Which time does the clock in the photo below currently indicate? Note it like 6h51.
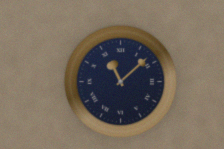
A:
11h08
